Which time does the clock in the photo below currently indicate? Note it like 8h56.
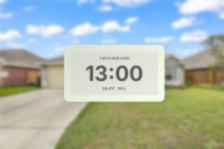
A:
13h00
